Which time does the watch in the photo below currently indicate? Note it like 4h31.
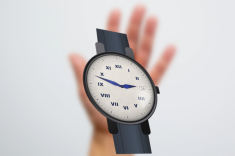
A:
2h48
